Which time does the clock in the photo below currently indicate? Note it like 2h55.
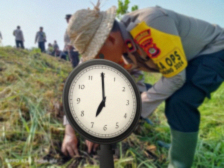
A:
7h00
